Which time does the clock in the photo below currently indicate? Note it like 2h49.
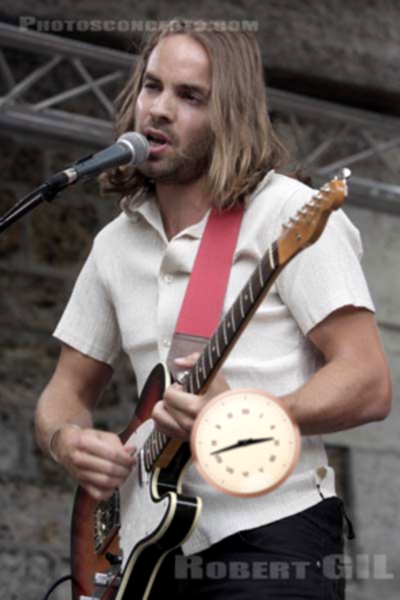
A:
2h42
